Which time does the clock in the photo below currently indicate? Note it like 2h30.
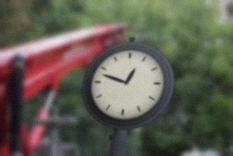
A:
12h48
